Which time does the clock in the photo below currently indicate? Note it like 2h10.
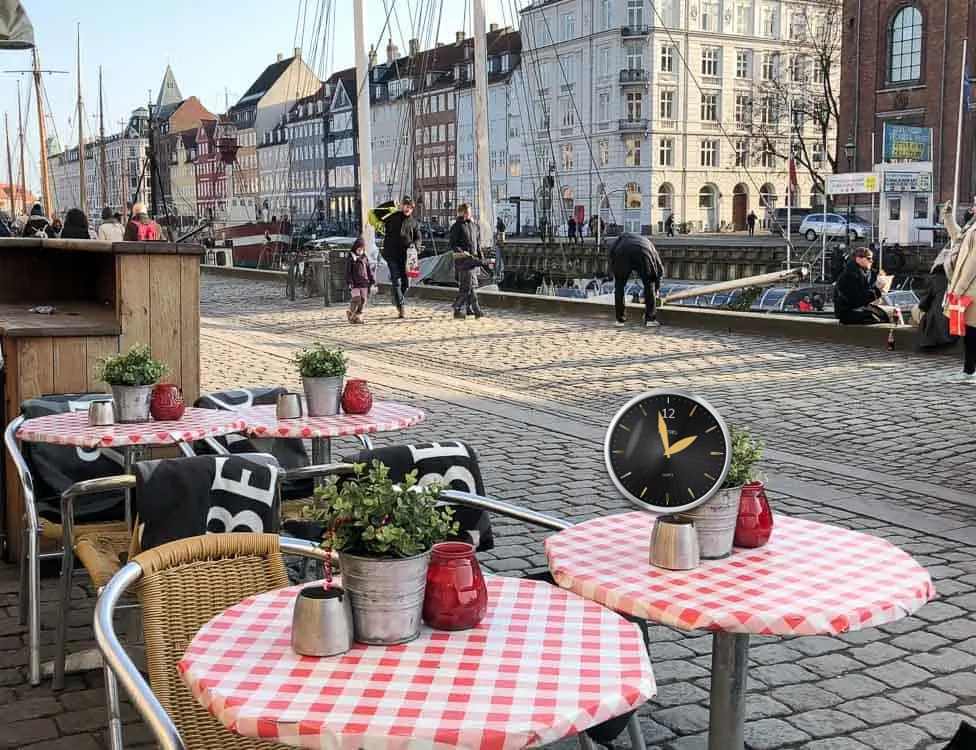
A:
1h58
